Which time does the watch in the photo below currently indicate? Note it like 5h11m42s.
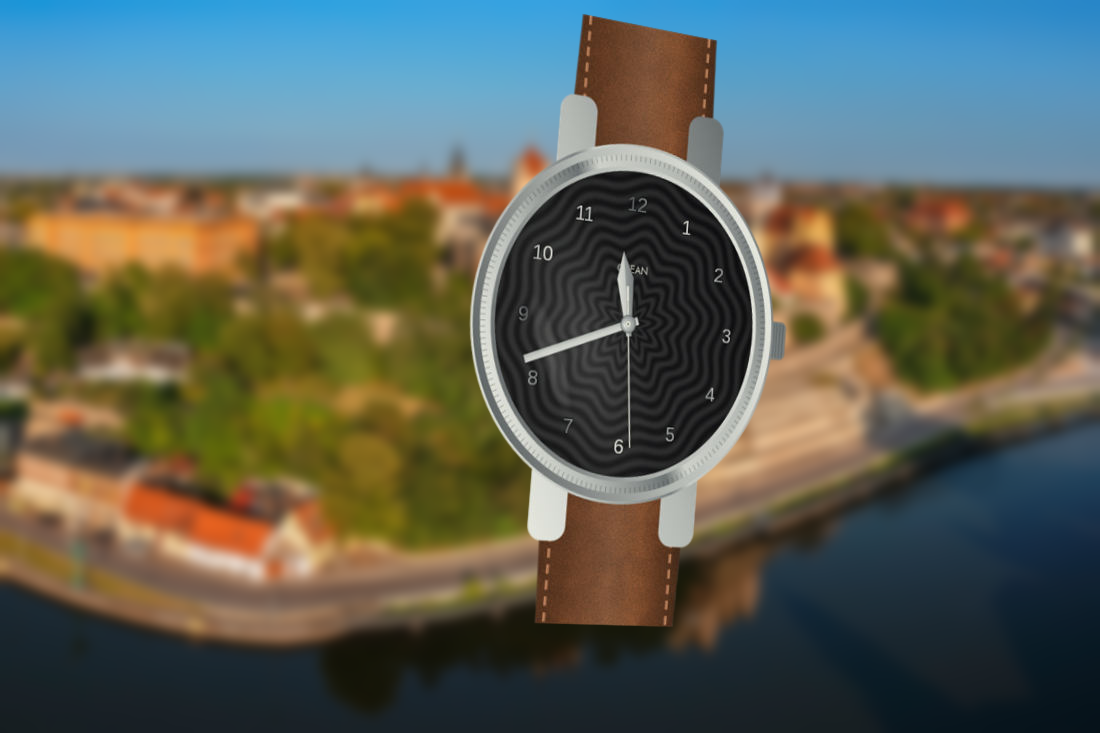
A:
11h41m29s
